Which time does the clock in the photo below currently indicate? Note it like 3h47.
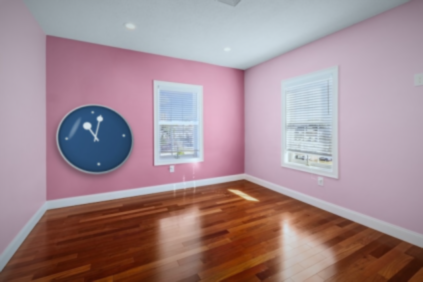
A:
11h03
